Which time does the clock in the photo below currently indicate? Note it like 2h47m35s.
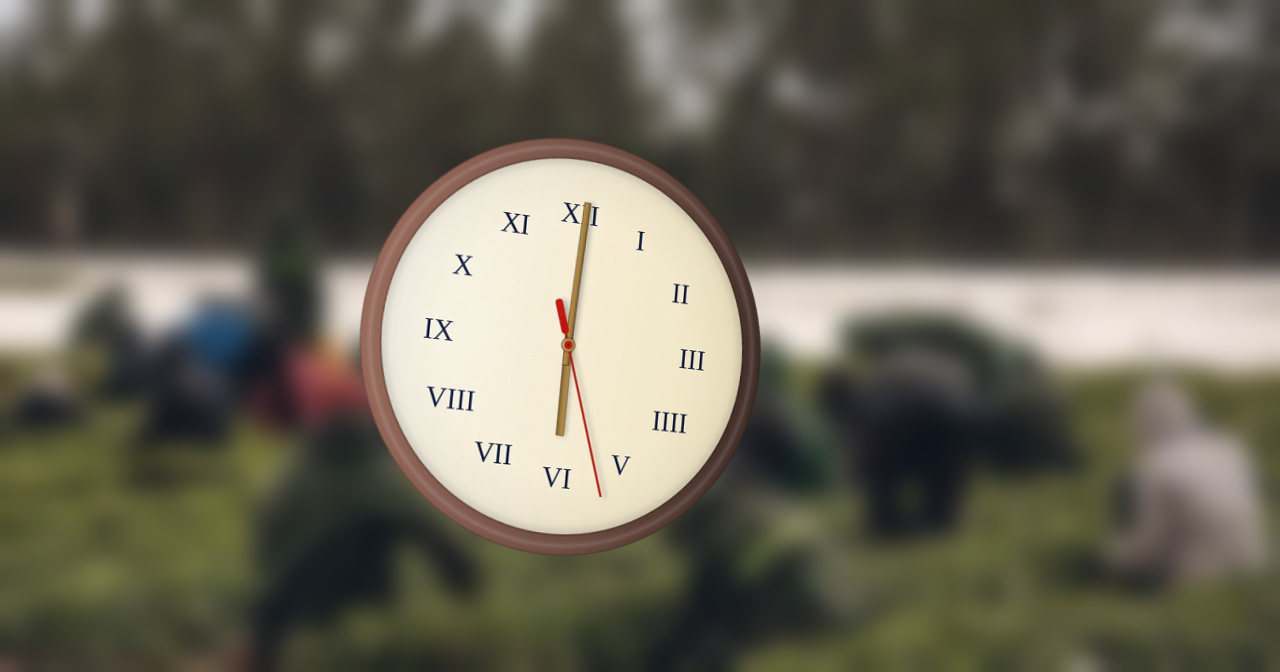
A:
6h00m27s
